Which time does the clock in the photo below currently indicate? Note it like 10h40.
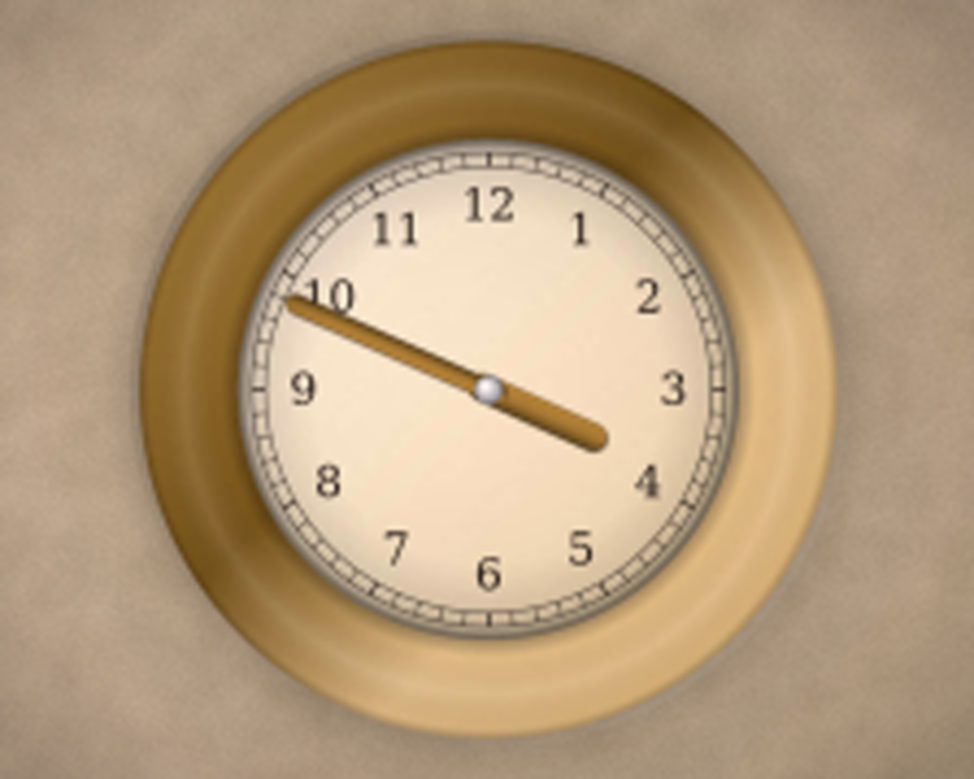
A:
3h49
